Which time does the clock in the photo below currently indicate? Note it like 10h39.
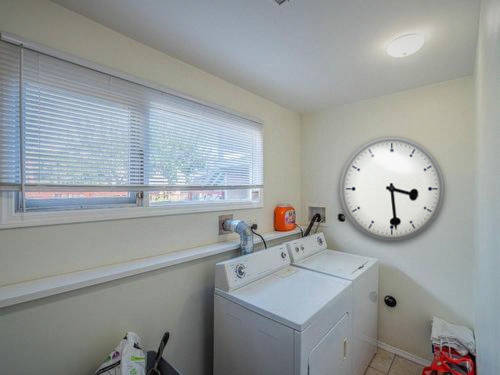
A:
3h29
